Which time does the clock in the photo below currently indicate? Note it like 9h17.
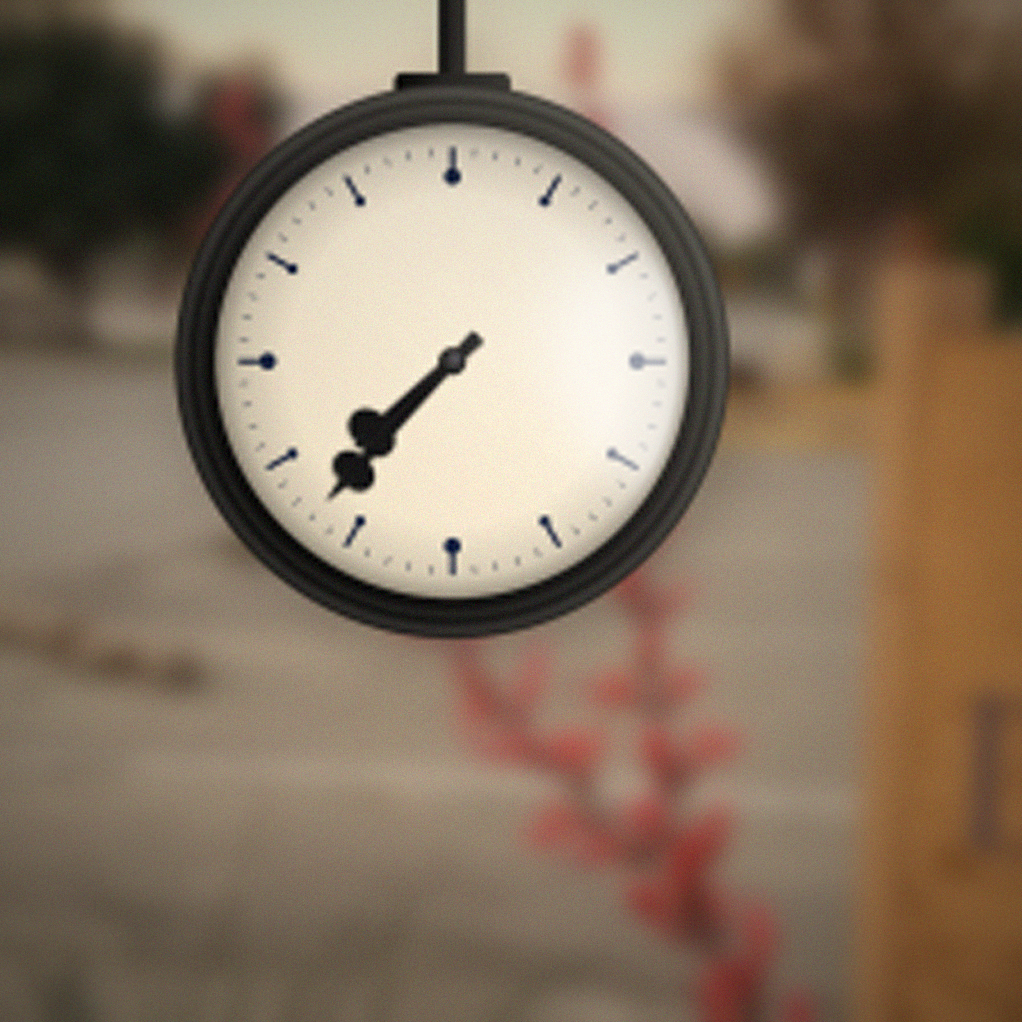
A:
7h37
